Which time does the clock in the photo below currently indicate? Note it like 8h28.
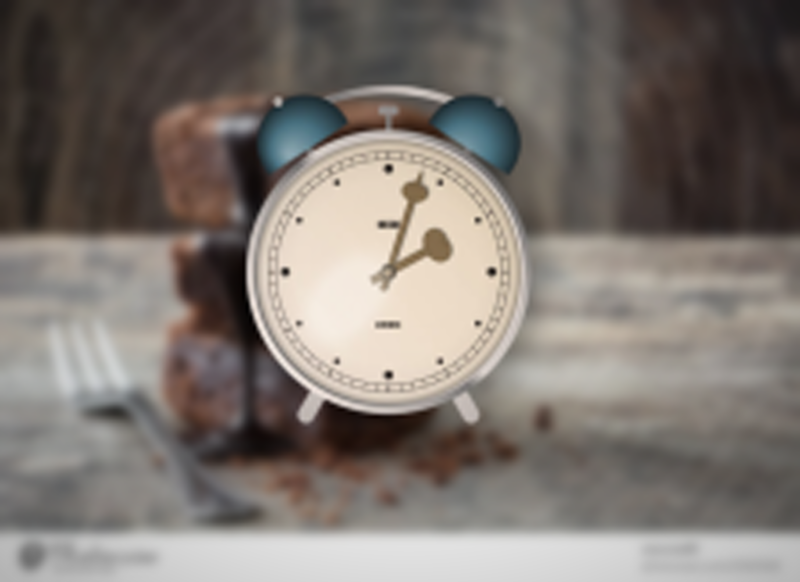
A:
2h03
